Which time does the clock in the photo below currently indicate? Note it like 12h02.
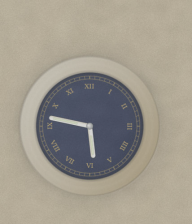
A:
5h47
